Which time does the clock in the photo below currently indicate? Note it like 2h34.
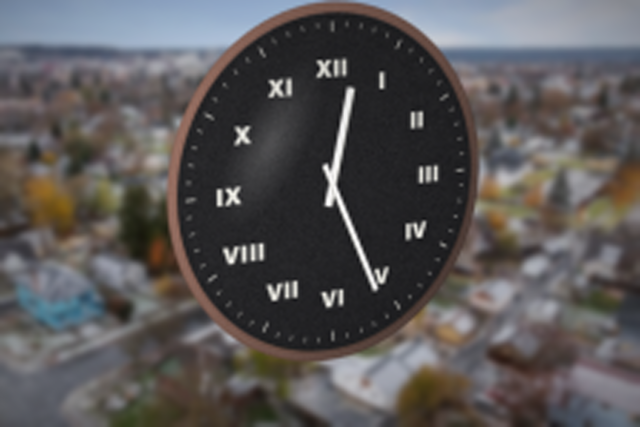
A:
12h26
